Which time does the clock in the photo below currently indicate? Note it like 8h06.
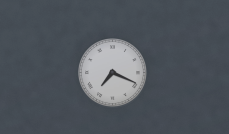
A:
7h19
